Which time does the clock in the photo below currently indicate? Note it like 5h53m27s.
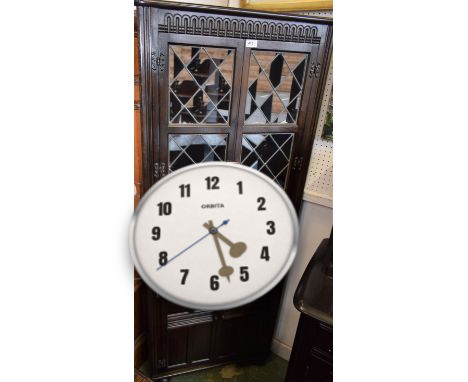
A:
4h27m39s
